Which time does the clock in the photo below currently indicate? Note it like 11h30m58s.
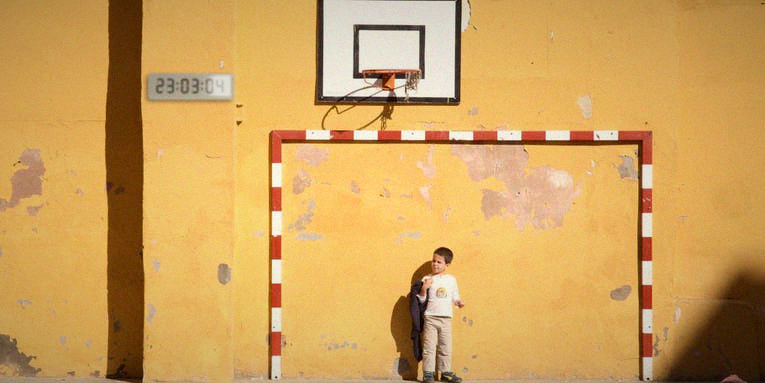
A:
23h03m04s
